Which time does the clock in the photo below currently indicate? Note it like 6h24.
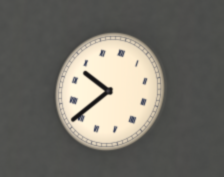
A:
9h36
